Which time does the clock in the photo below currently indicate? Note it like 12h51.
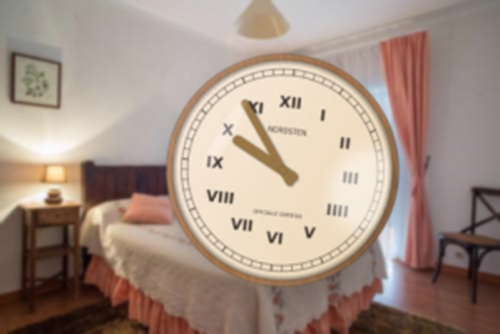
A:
9h54
